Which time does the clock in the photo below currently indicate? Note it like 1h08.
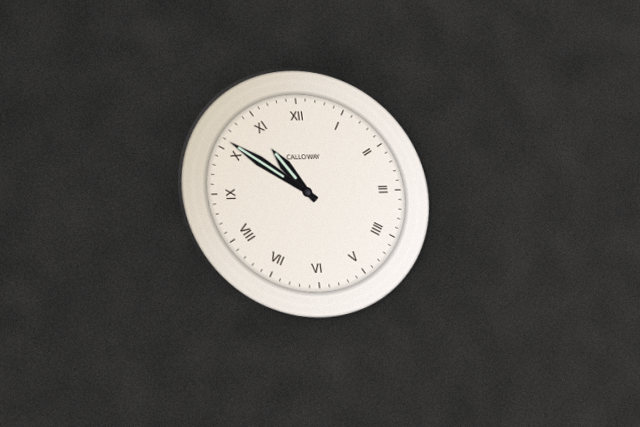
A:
10h51
